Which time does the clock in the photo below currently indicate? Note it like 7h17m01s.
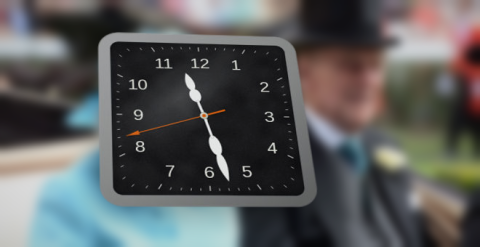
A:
11h27m42s
